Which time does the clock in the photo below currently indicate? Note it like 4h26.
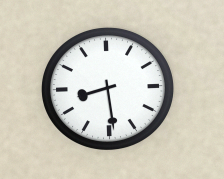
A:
8h29
